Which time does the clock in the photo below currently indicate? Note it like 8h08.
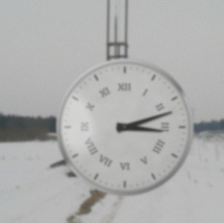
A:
3h12
